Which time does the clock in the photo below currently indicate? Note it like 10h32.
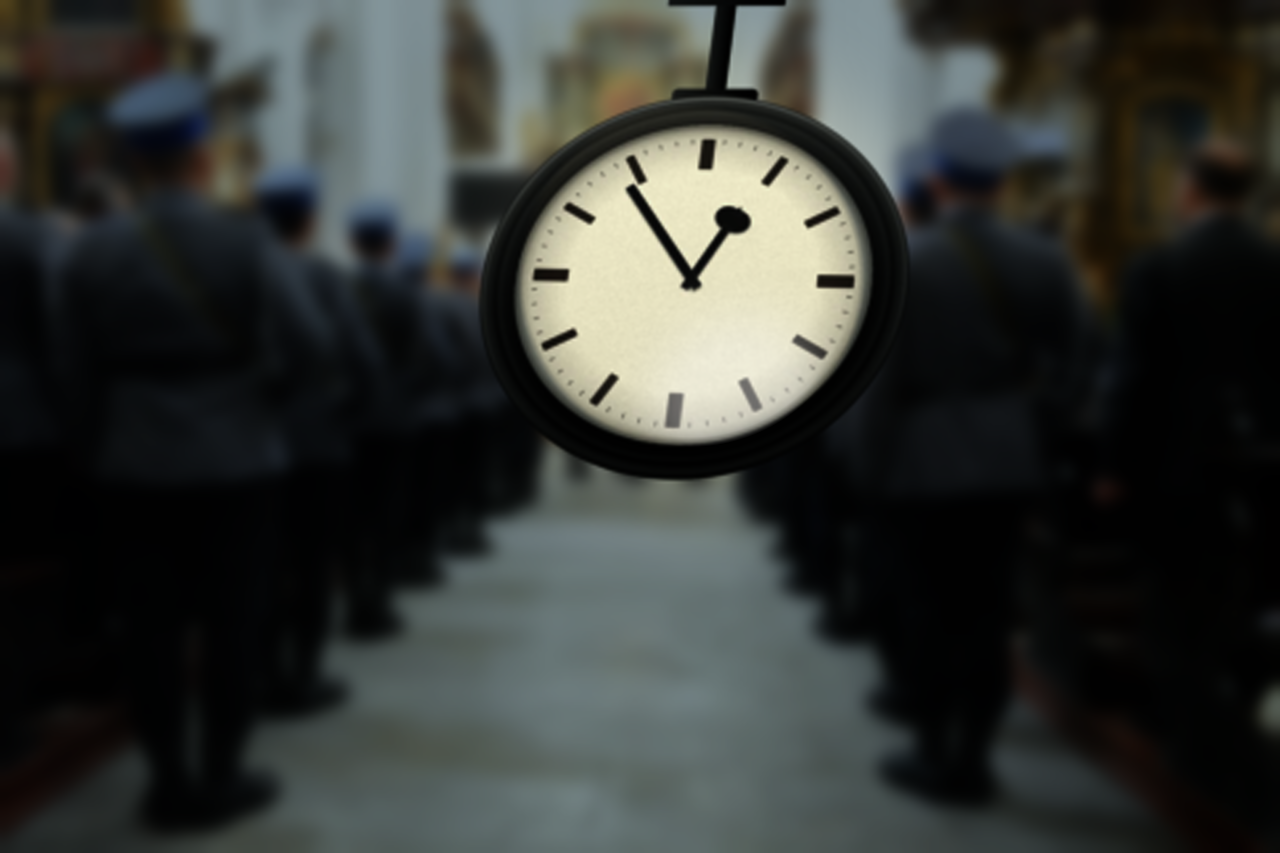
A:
12h54
